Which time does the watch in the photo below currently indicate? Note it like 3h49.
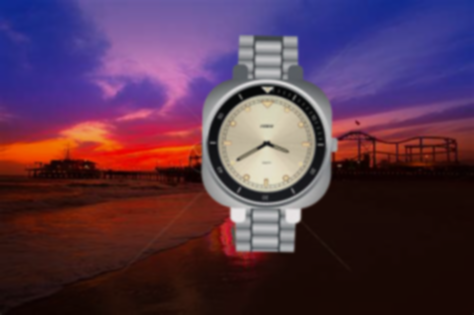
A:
3h40
